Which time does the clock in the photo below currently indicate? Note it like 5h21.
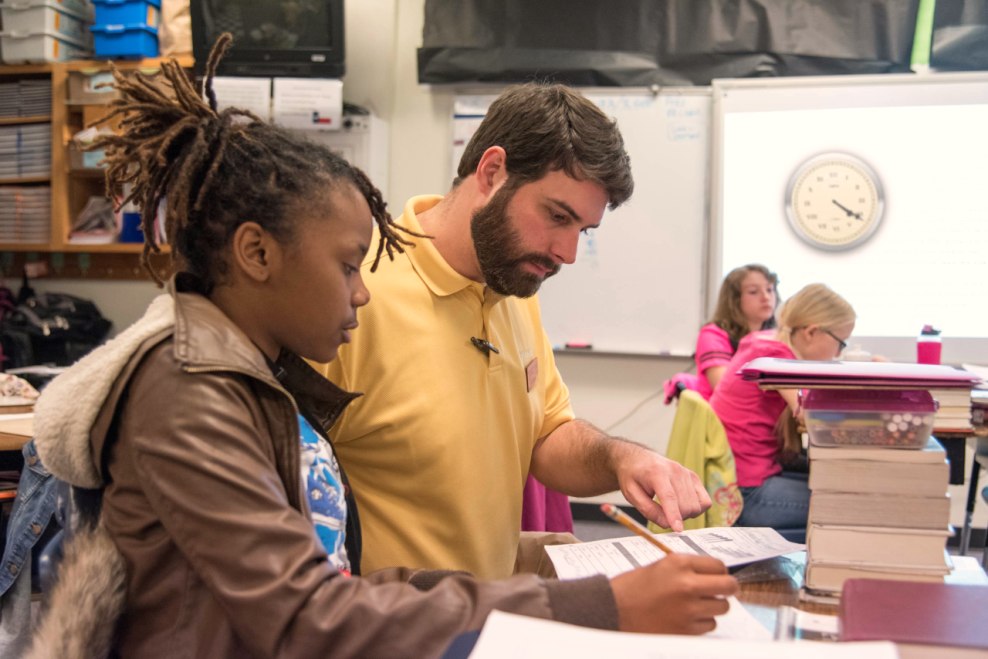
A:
4h21
